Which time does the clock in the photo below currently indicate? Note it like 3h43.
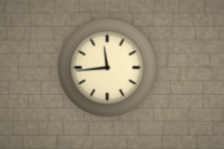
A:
11h44
